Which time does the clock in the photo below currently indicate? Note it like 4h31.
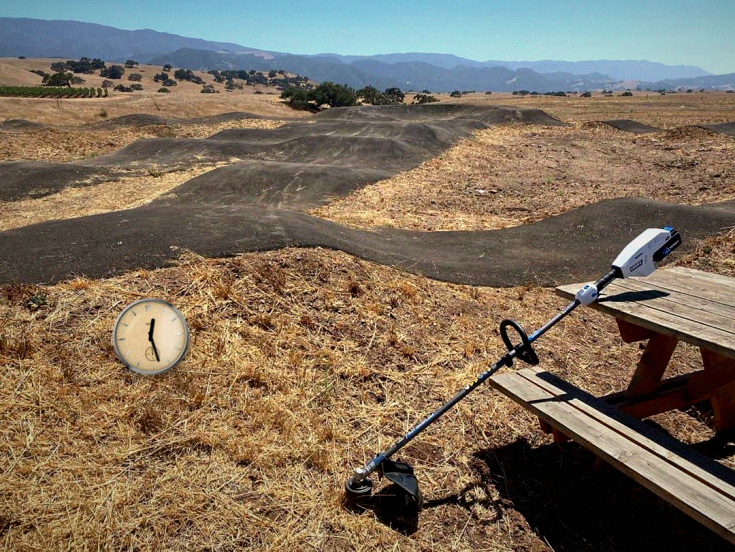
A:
12h28
